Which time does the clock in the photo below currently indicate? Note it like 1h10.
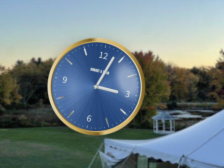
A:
3h03
